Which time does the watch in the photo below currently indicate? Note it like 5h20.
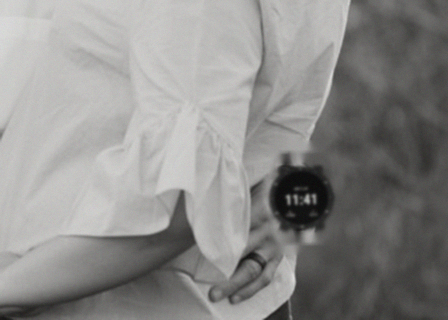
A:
11h41
